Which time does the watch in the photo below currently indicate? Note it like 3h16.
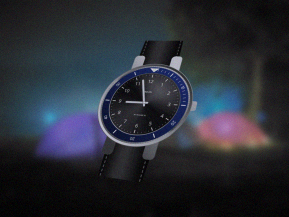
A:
8h57
